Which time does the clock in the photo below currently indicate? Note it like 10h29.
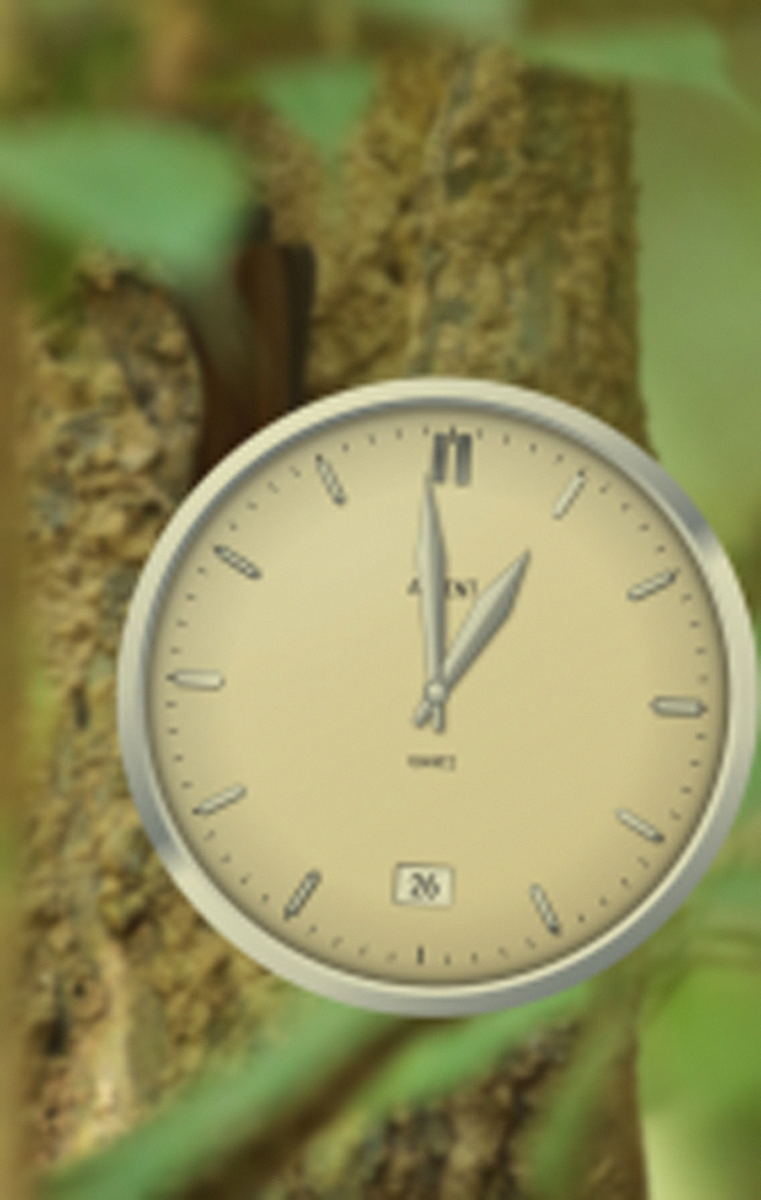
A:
12h59
